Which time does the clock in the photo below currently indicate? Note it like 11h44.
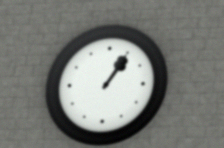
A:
1h05
